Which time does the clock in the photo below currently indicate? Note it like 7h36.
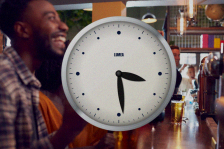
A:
3h29
